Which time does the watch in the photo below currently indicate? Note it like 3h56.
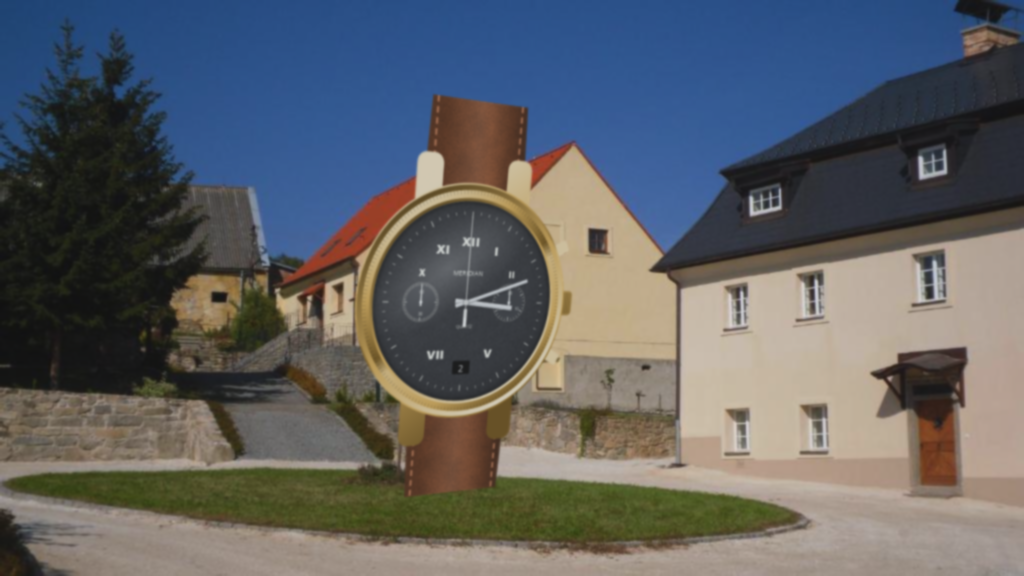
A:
3h12
